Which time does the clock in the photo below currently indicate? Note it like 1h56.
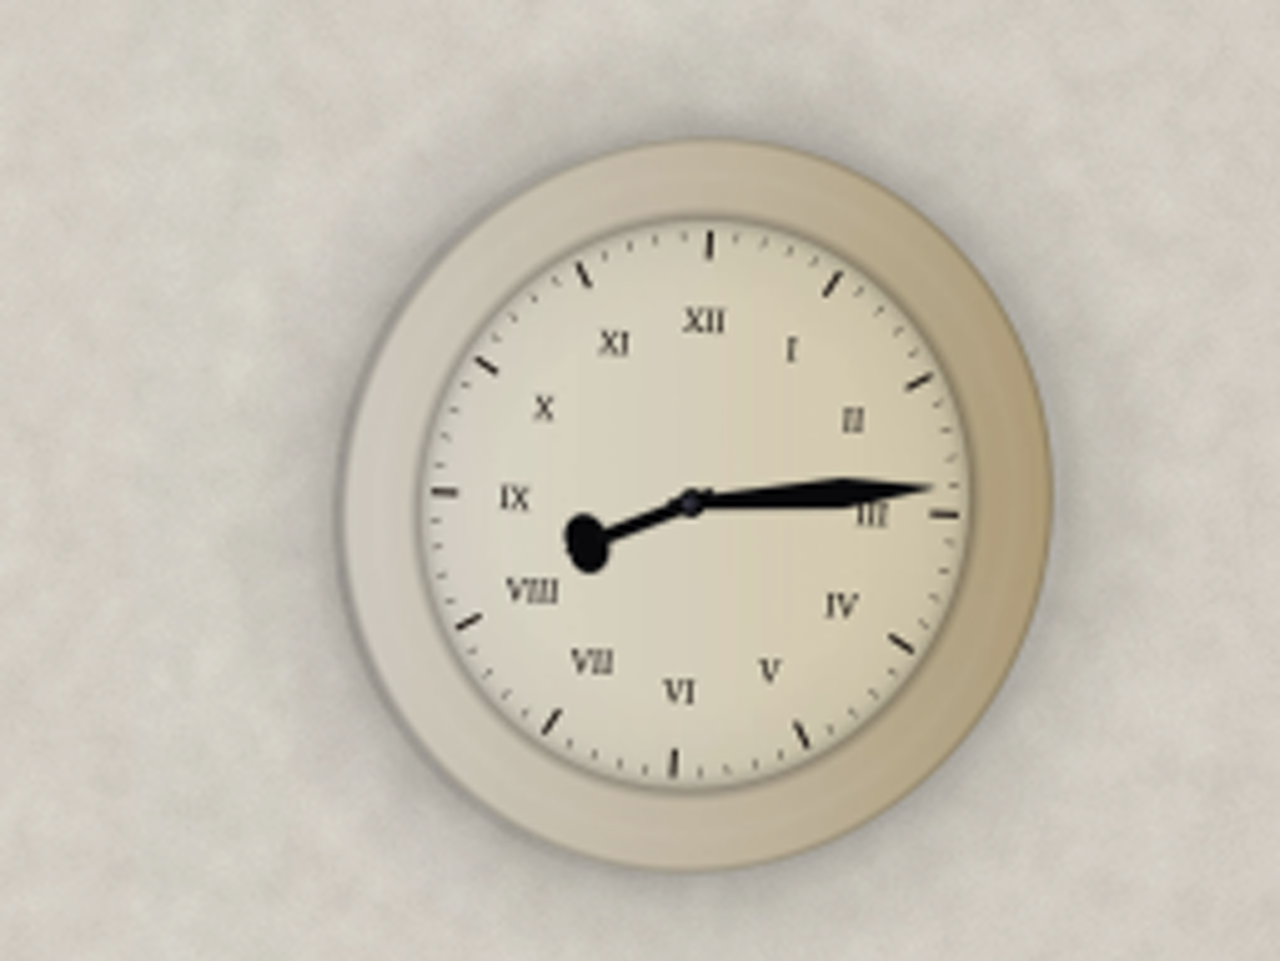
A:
8h14
